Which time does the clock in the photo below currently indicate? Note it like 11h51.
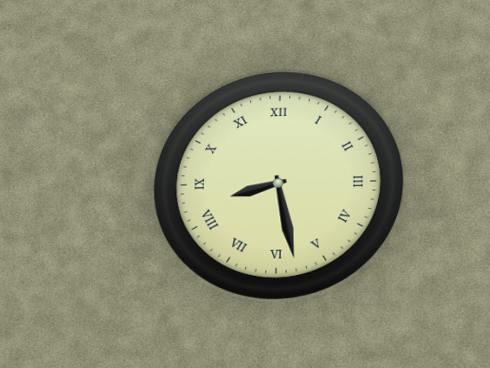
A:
8h28
